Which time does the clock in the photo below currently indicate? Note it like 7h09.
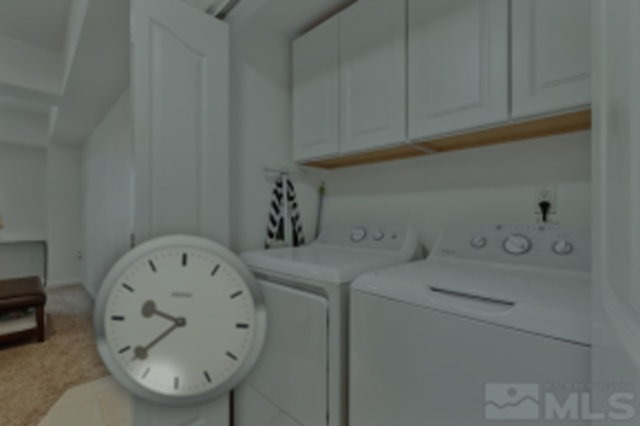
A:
9h38
